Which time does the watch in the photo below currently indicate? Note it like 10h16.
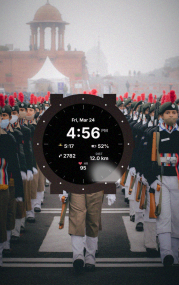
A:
4h56
